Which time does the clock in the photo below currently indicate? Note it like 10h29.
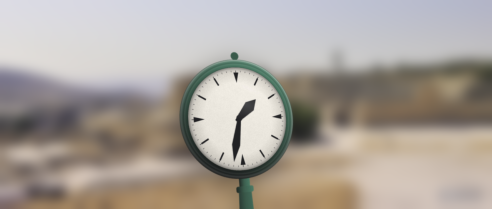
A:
1h32
